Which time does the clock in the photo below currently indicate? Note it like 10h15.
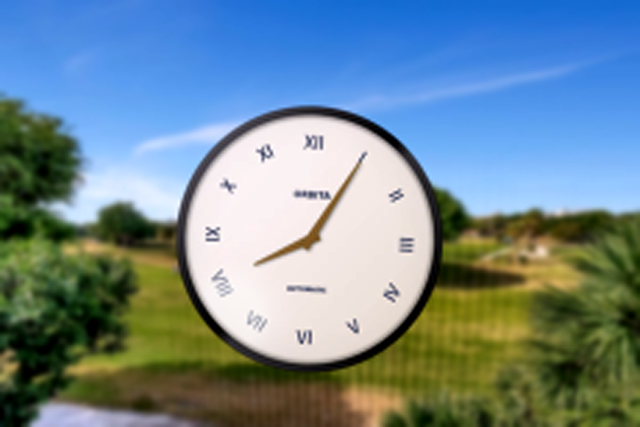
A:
8h05
